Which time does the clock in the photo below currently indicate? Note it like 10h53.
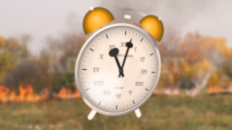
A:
11h02
